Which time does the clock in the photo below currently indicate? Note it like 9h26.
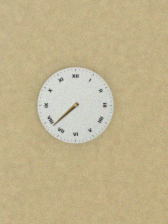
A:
7h38
